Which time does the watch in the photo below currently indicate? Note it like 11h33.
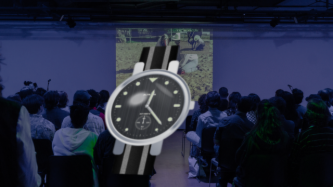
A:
12h23
